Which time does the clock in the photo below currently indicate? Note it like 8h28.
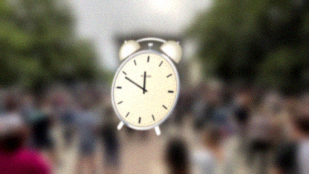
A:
11h49
